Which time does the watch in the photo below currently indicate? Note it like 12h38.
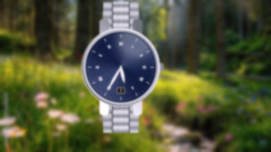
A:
5h35
